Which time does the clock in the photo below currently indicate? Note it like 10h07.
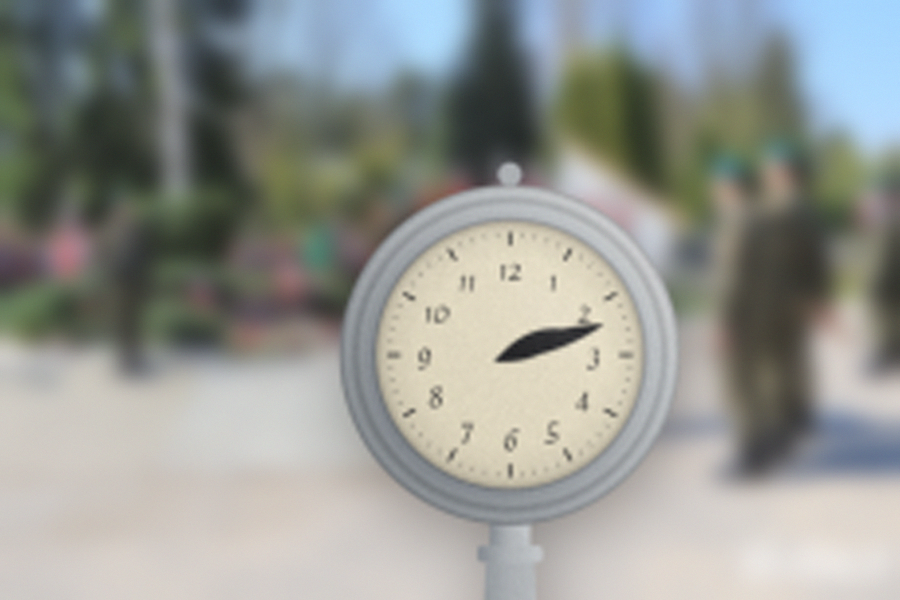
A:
2h12
